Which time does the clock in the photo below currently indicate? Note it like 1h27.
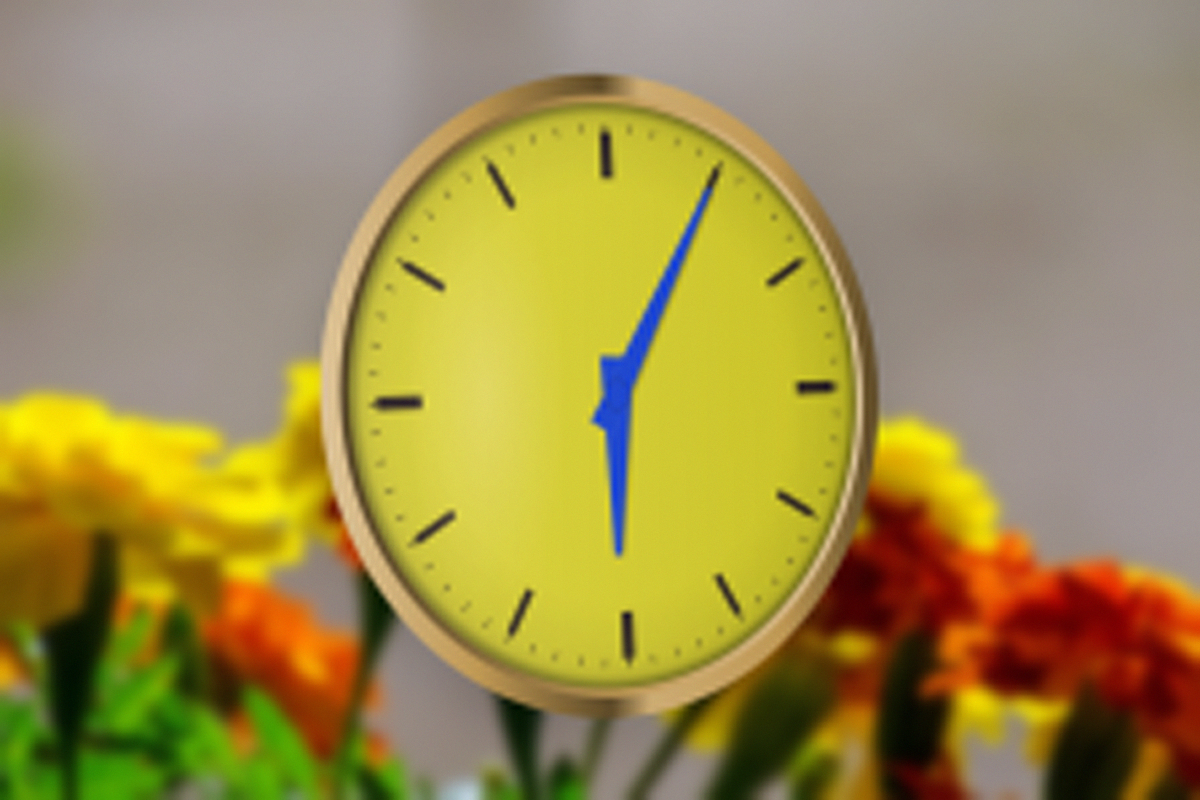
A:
6h05
